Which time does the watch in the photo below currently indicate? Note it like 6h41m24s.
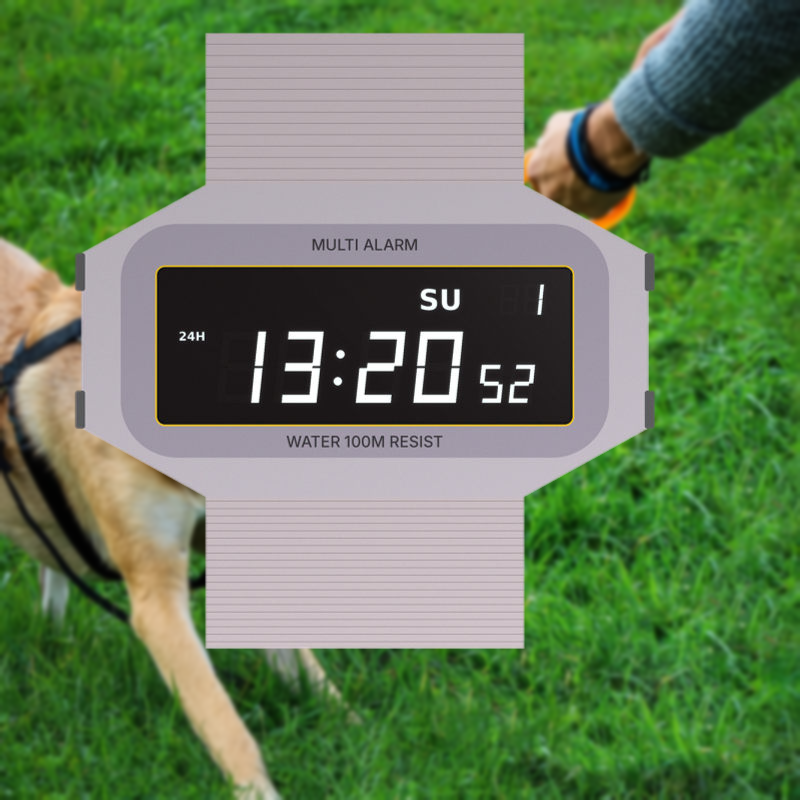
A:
13h20m52s
